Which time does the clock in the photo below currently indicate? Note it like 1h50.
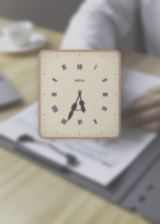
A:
5h34
